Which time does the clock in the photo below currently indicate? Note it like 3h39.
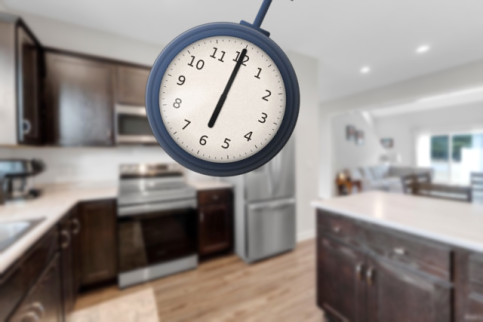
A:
6h00
